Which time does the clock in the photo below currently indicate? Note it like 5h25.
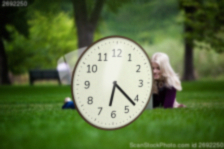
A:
6h22
